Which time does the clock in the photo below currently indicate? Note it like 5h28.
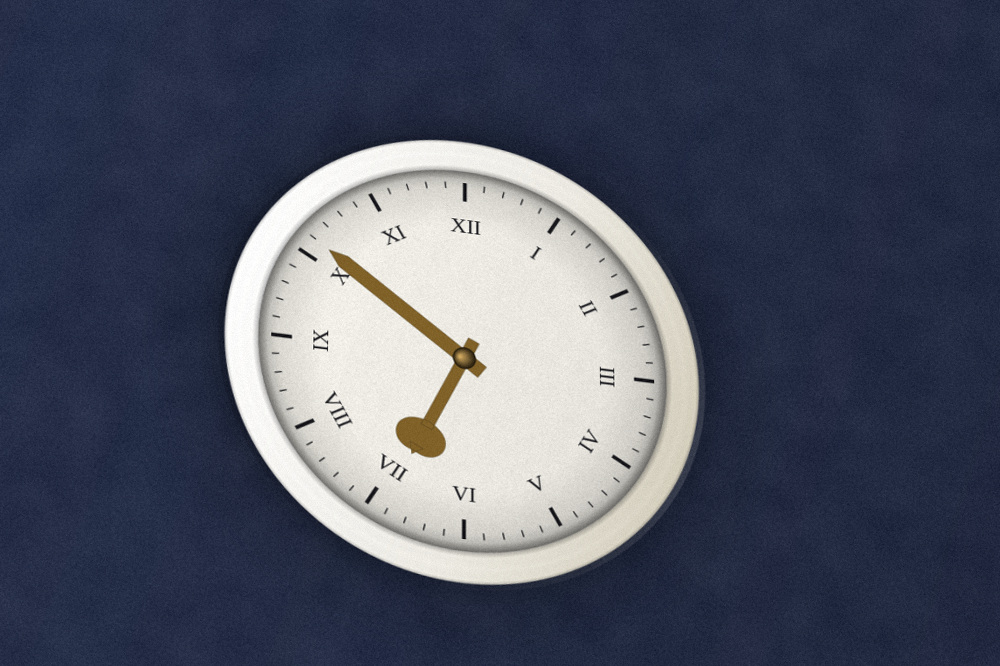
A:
6h51
